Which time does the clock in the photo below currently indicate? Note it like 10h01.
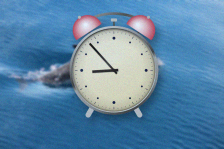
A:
8h53
